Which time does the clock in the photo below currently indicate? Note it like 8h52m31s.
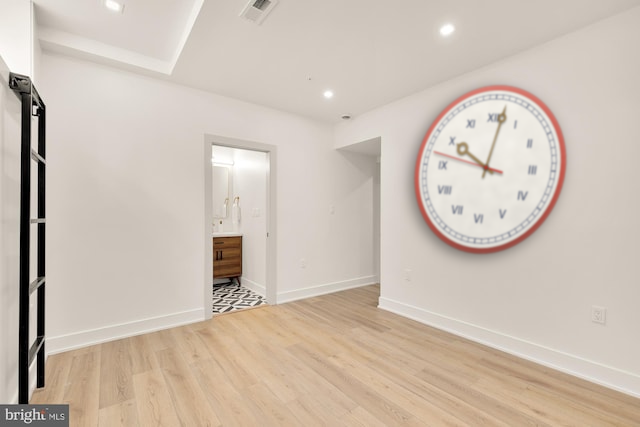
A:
10h01m47s
